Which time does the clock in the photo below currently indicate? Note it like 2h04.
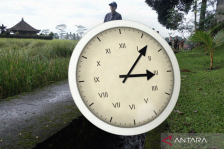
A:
3h07
